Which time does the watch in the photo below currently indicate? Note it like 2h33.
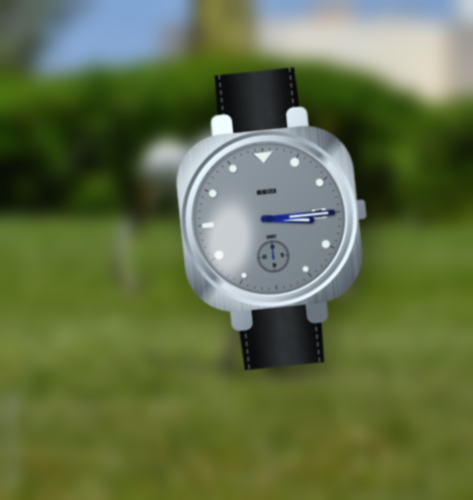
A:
3h15
